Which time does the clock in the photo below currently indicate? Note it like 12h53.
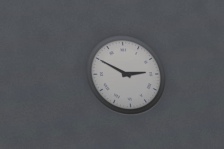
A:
2h50
